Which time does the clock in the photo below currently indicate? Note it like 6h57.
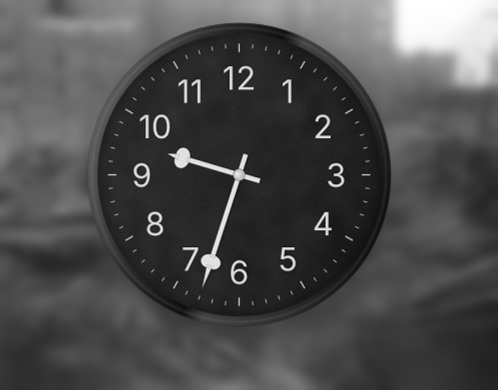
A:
9h33
